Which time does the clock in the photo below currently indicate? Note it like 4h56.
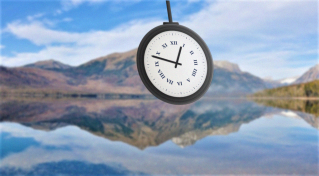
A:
12h48
